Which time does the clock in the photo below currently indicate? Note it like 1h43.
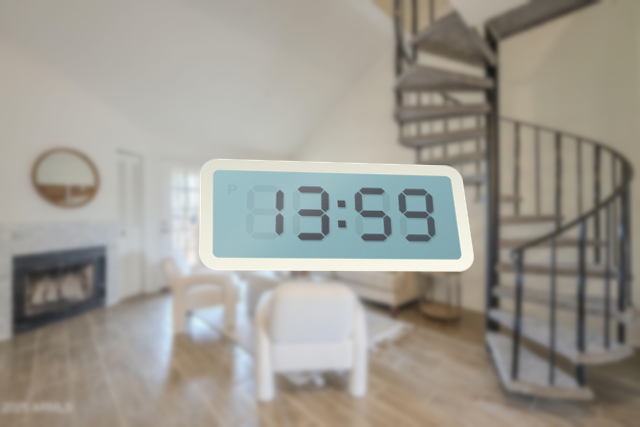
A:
13h59
